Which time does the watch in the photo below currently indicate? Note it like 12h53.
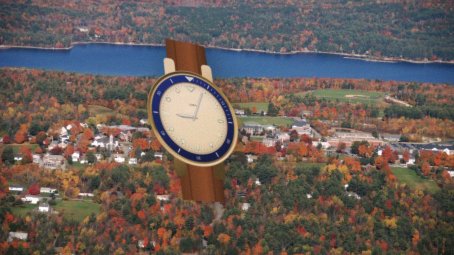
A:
9h04
